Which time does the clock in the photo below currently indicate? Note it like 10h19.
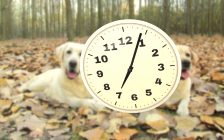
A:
7h04
